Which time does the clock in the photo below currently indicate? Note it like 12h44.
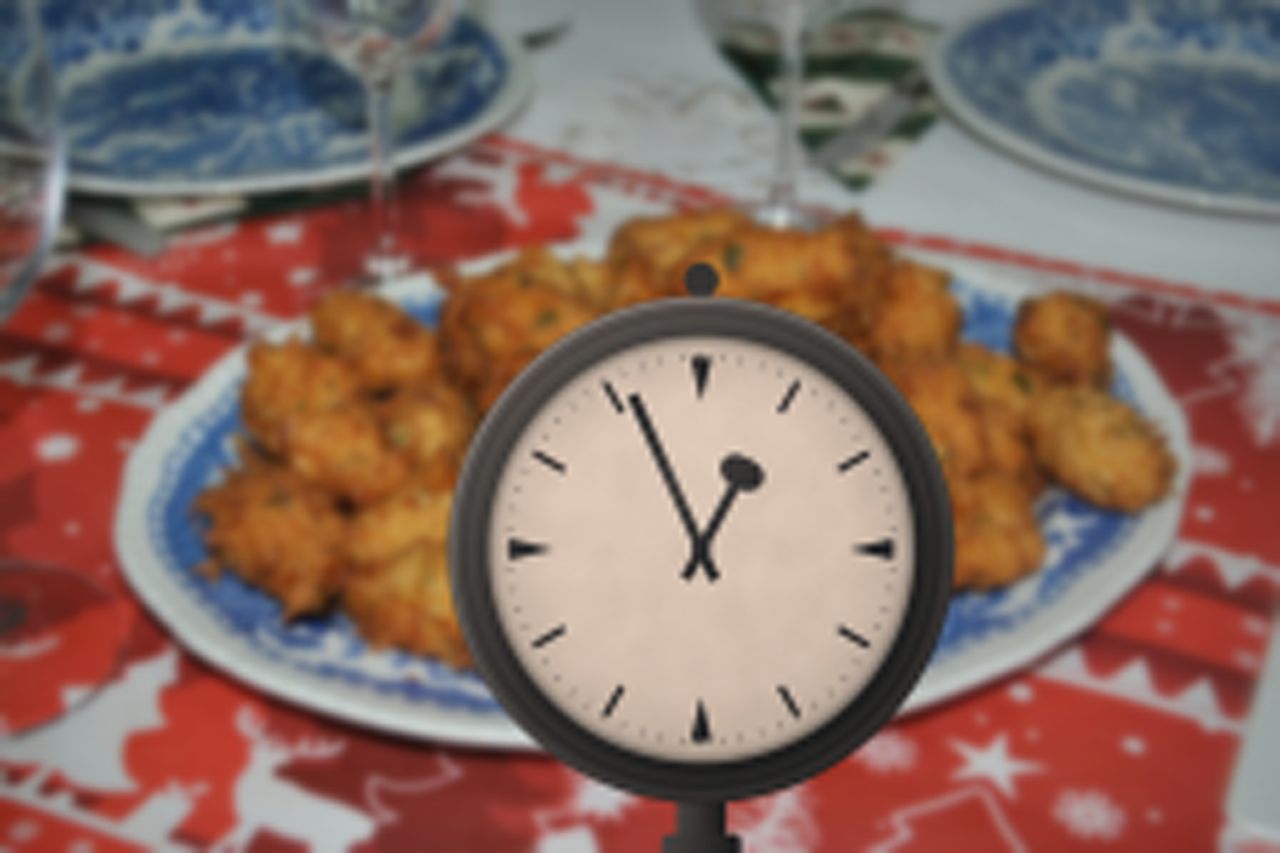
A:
12h56
